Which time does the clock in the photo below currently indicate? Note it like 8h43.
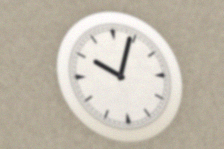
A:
10h04
